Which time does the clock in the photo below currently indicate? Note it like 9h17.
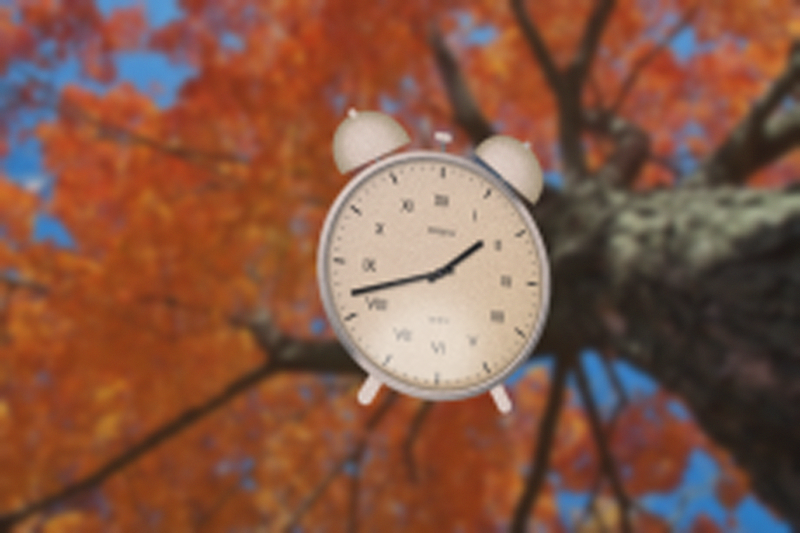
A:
1h42
